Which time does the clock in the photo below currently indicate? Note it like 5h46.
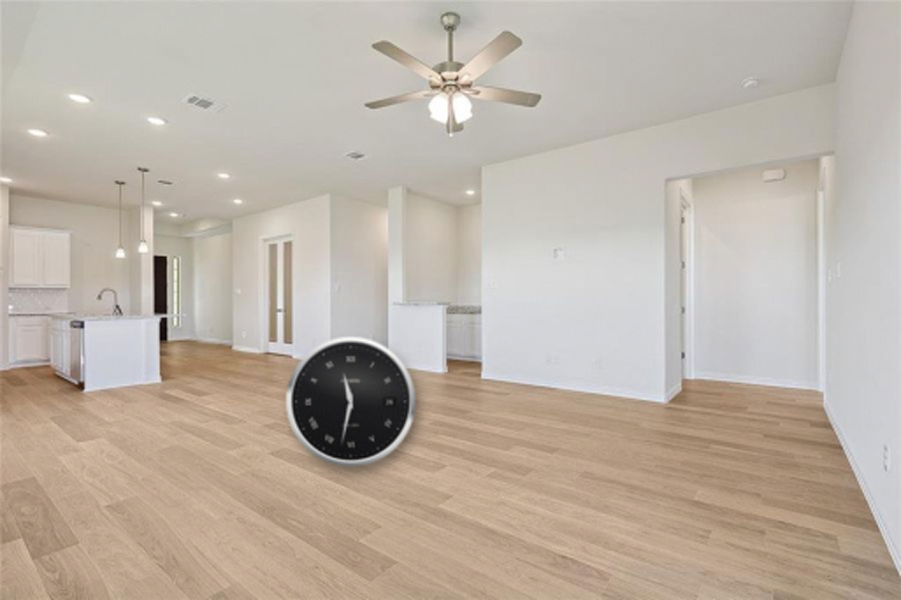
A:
11h32
